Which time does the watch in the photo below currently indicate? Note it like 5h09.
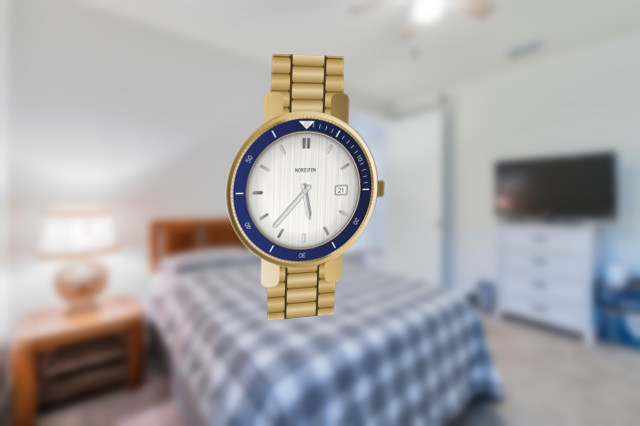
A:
5h37
